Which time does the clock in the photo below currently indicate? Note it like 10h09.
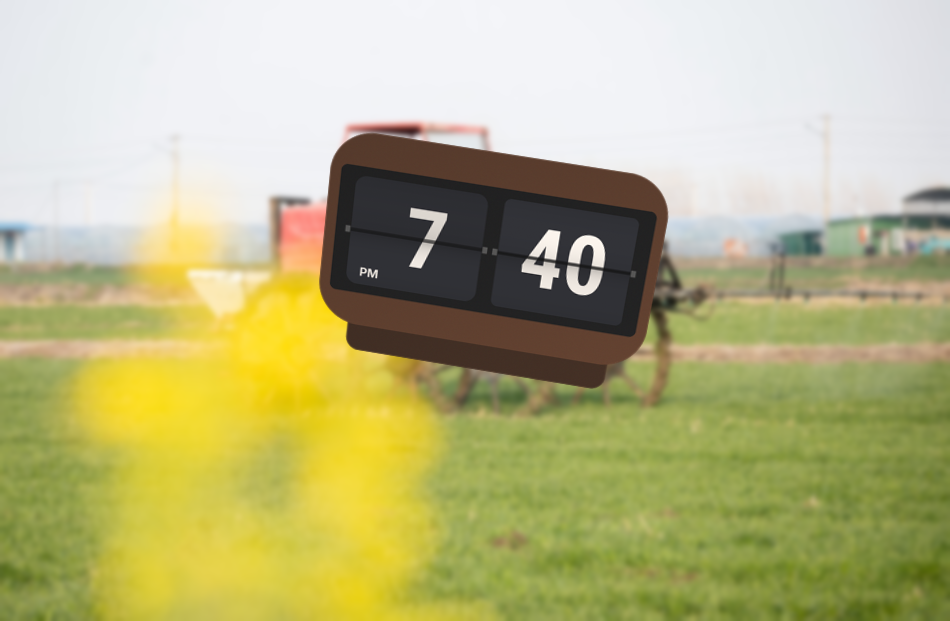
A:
7h40
